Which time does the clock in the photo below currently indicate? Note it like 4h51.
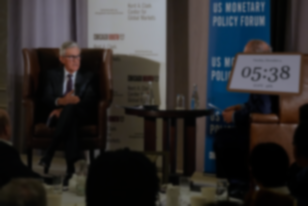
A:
5h38
